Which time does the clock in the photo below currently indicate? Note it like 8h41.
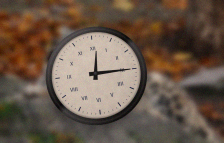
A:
12h15
